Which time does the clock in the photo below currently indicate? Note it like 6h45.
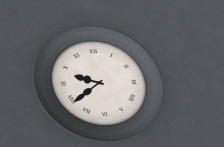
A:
9h39
